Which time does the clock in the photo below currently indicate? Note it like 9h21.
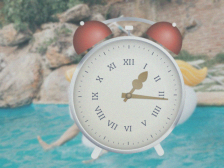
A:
1h16
